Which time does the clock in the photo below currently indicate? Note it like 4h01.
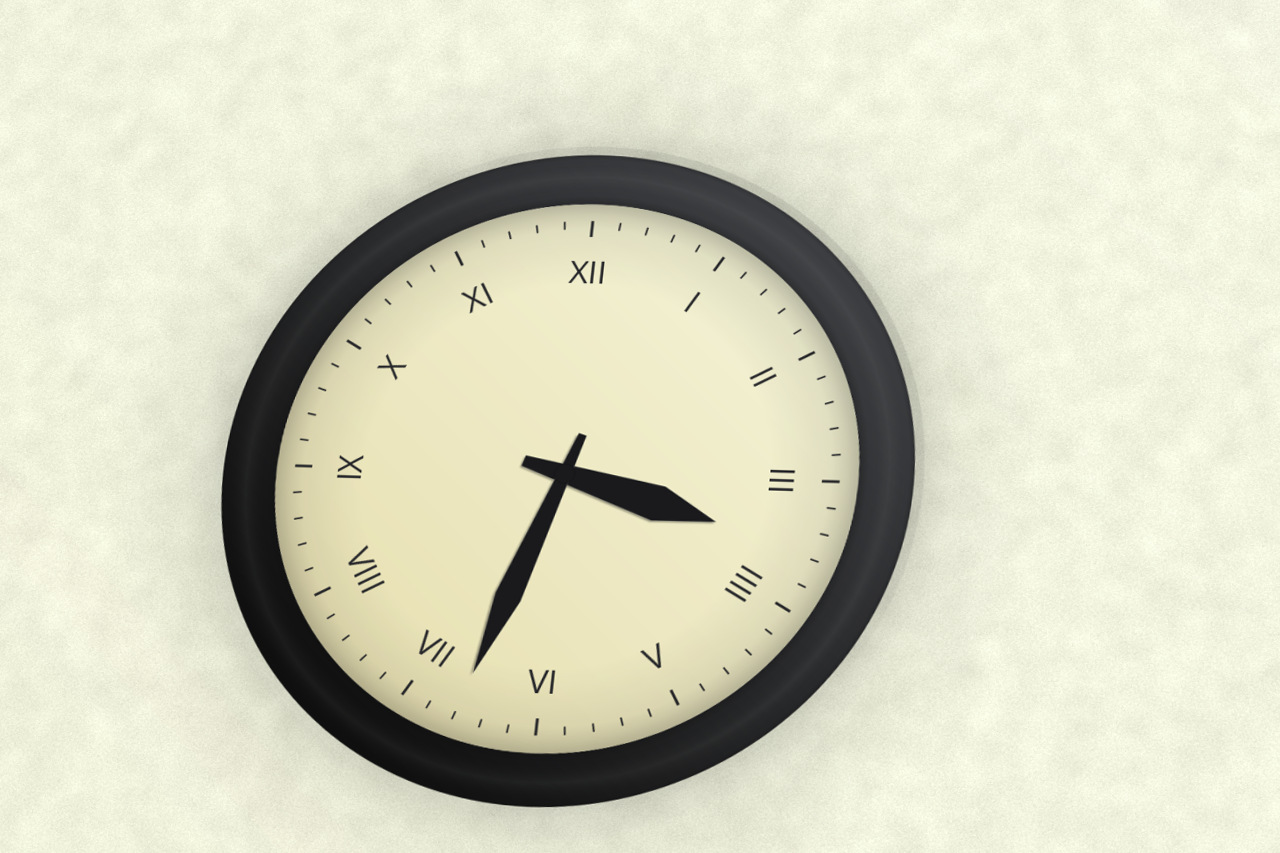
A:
3h33
